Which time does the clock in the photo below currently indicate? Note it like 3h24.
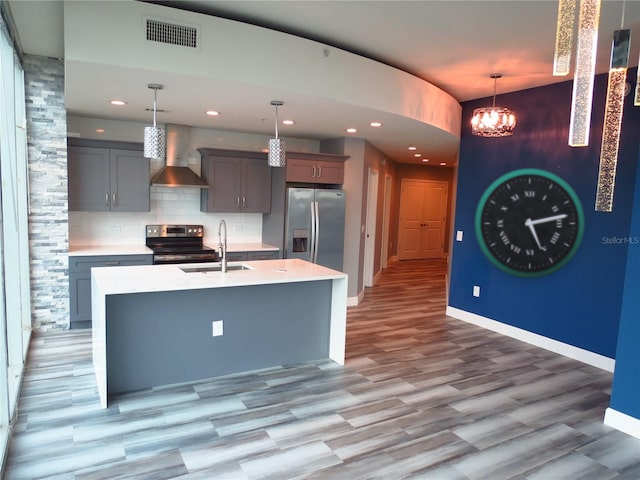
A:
5h13
